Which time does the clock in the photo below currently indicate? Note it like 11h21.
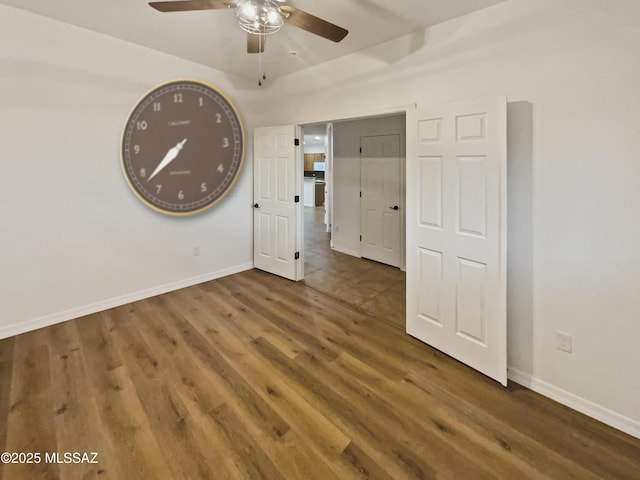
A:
7h38
